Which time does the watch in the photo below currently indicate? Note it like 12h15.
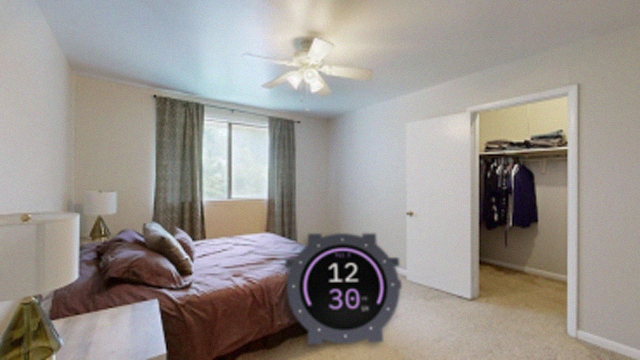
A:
12h30
